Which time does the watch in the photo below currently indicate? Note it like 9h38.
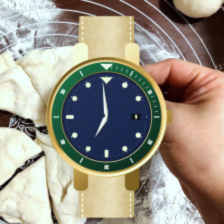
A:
6h59
